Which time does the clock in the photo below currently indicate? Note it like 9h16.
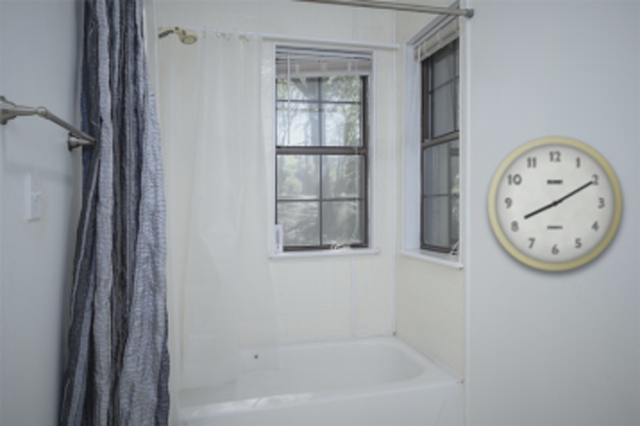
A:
8h10
